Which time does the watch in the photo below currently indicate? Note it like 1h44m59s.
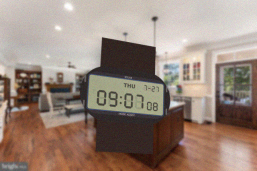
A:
9h07m08s
